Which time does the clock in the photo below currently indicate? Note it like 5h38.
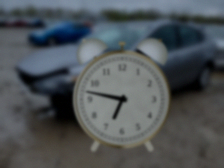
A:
6h47
